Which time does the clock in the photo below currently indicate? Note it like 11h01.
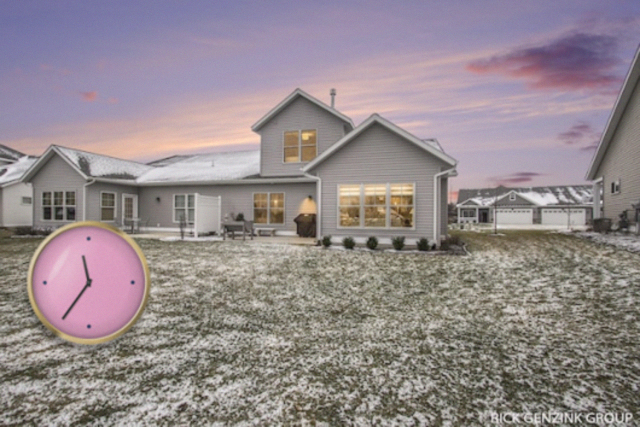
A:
11h36
